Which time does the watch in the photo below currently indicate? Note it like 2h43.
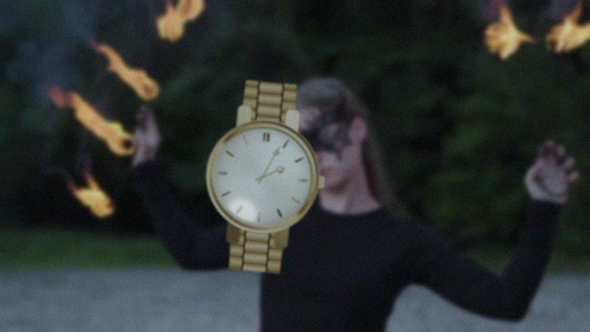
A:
2h04
